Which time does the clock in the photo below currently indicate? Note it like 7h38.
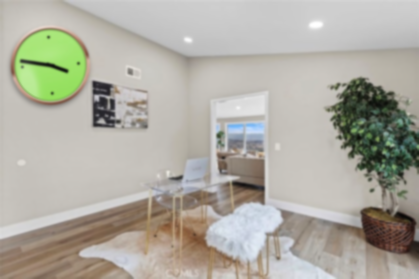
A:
3h47
